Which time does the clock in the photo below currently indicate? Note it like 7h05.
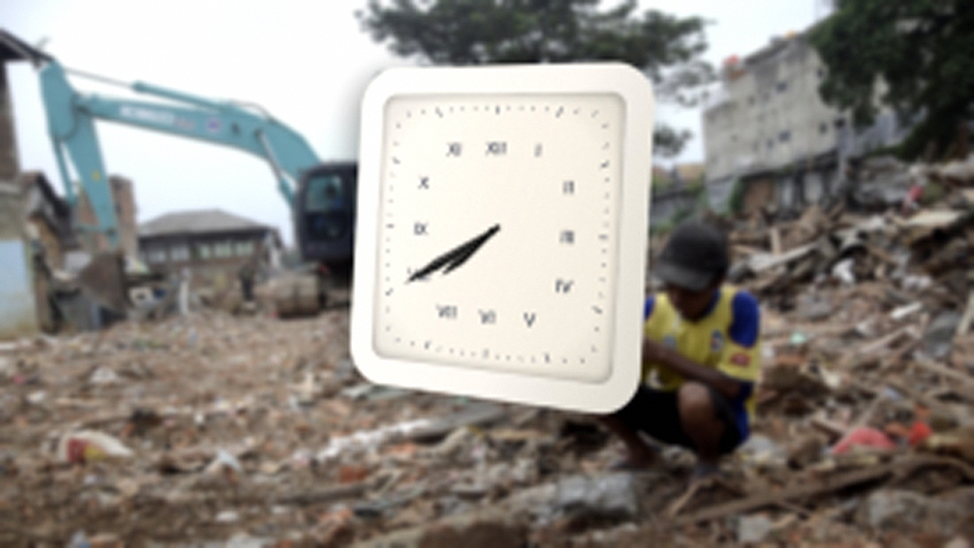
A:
7h40
